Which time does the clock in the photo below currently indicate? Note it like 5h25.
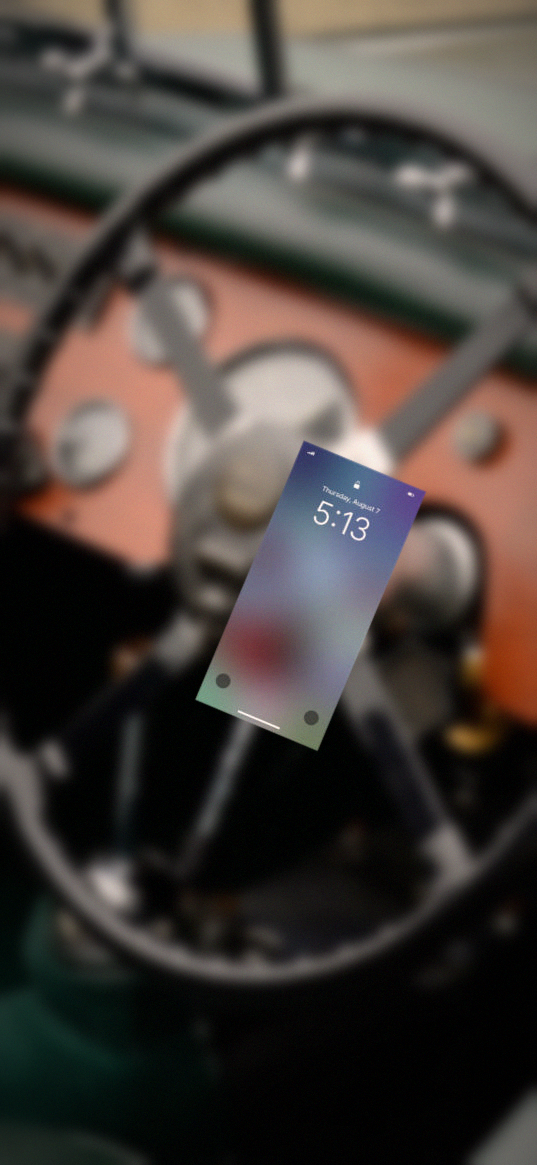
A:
5h13
